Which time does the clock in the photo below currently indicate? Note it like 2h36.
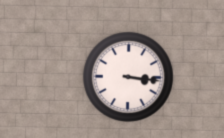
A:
3h16
